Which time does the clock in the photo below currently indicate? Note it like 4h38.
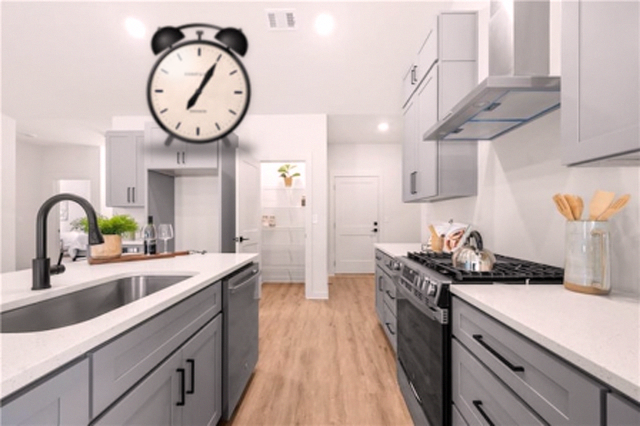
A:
7h05
